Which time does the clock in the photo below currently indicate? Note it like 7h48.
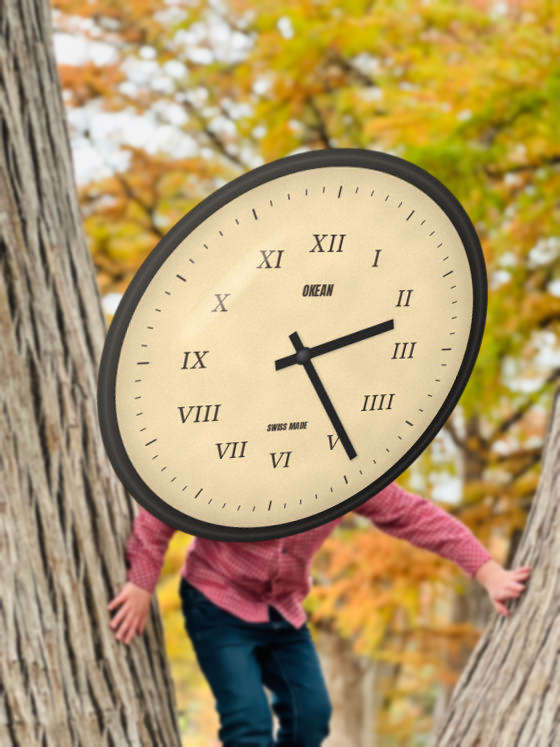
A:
2h24
